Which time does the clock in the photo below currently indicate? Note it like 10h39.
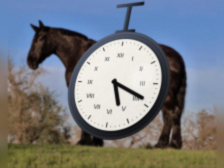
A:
5h19
